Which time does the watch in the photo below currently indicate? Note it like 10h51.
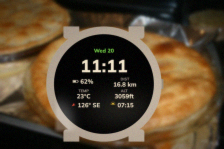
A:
11h11
